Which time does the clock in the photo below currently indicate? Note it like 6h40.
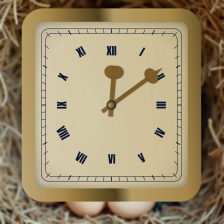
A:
12h09
